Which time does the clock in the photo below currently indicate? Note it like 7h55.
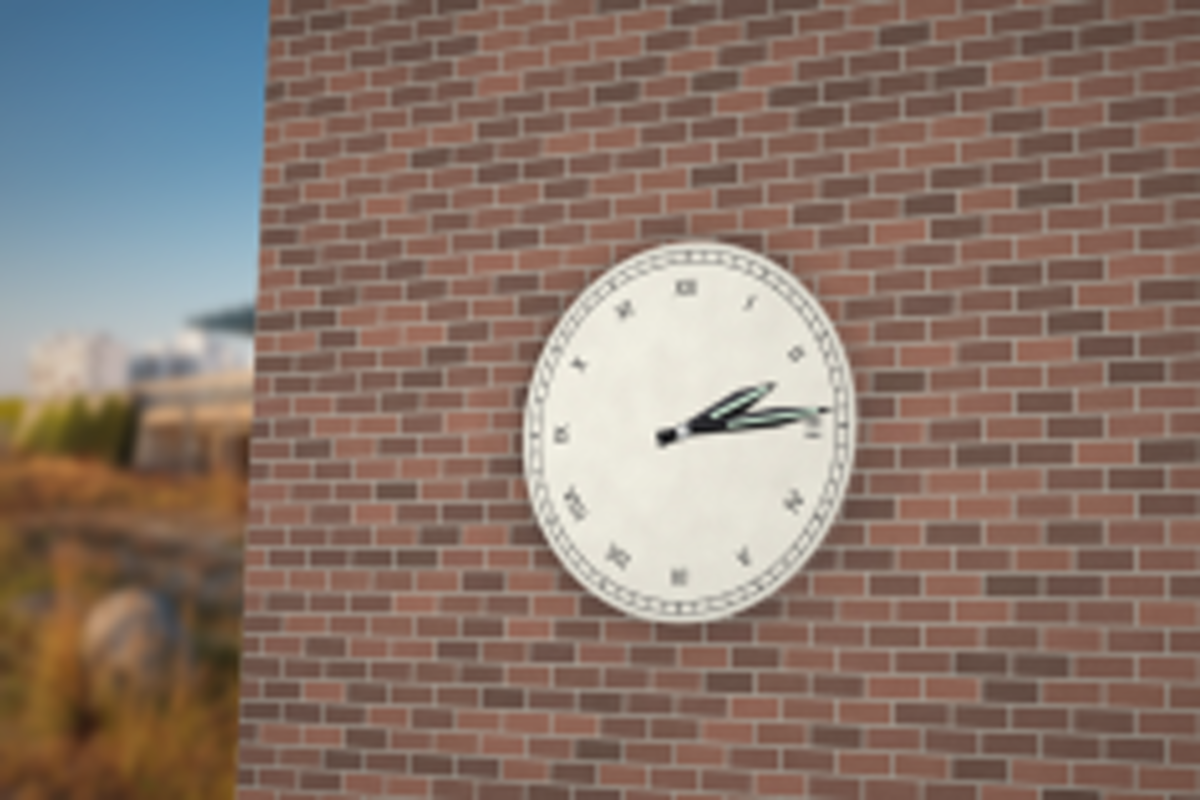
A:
2h14
